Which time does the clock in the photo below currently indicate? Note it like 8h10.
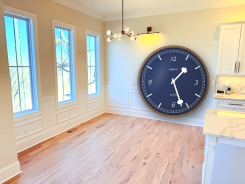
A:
1h27
